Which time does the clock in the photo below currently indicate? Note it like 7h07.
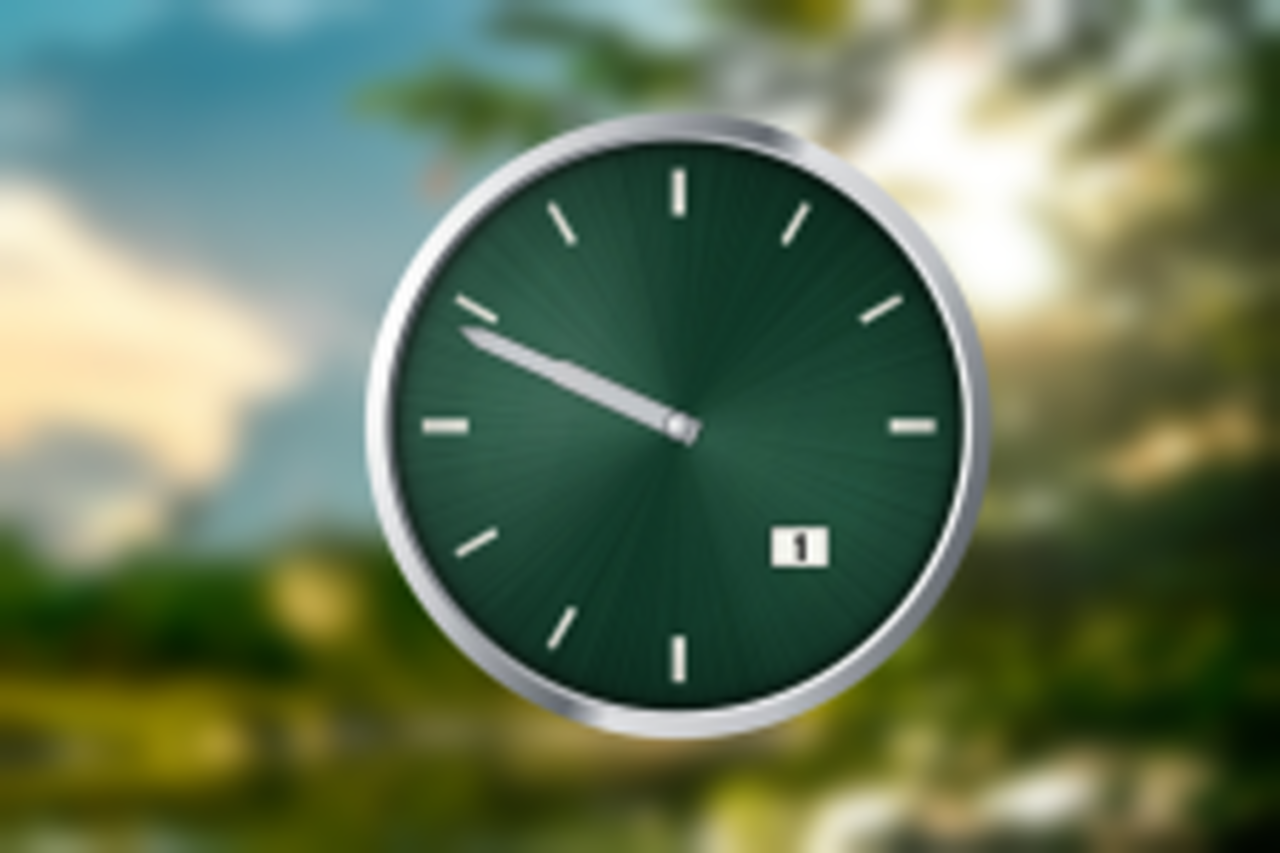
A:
9h49
